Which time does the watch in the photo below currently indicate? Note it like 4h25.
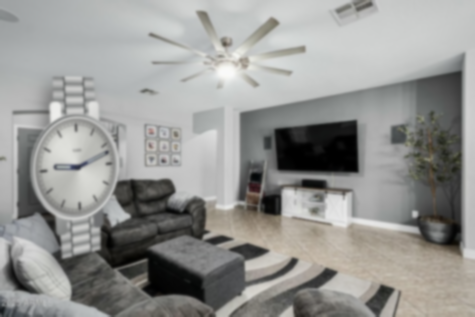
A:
9h12
